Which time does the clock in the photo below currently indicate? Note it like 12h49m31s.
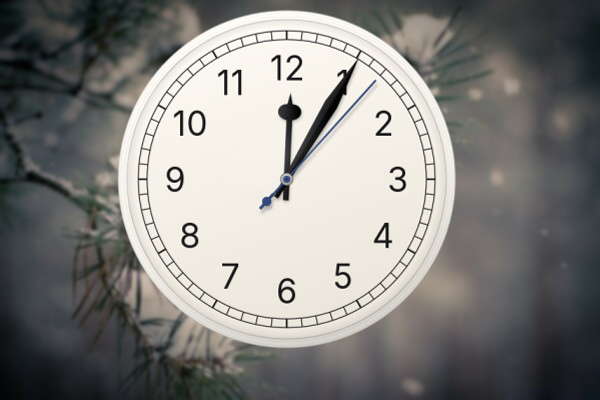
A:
12h05m07s
